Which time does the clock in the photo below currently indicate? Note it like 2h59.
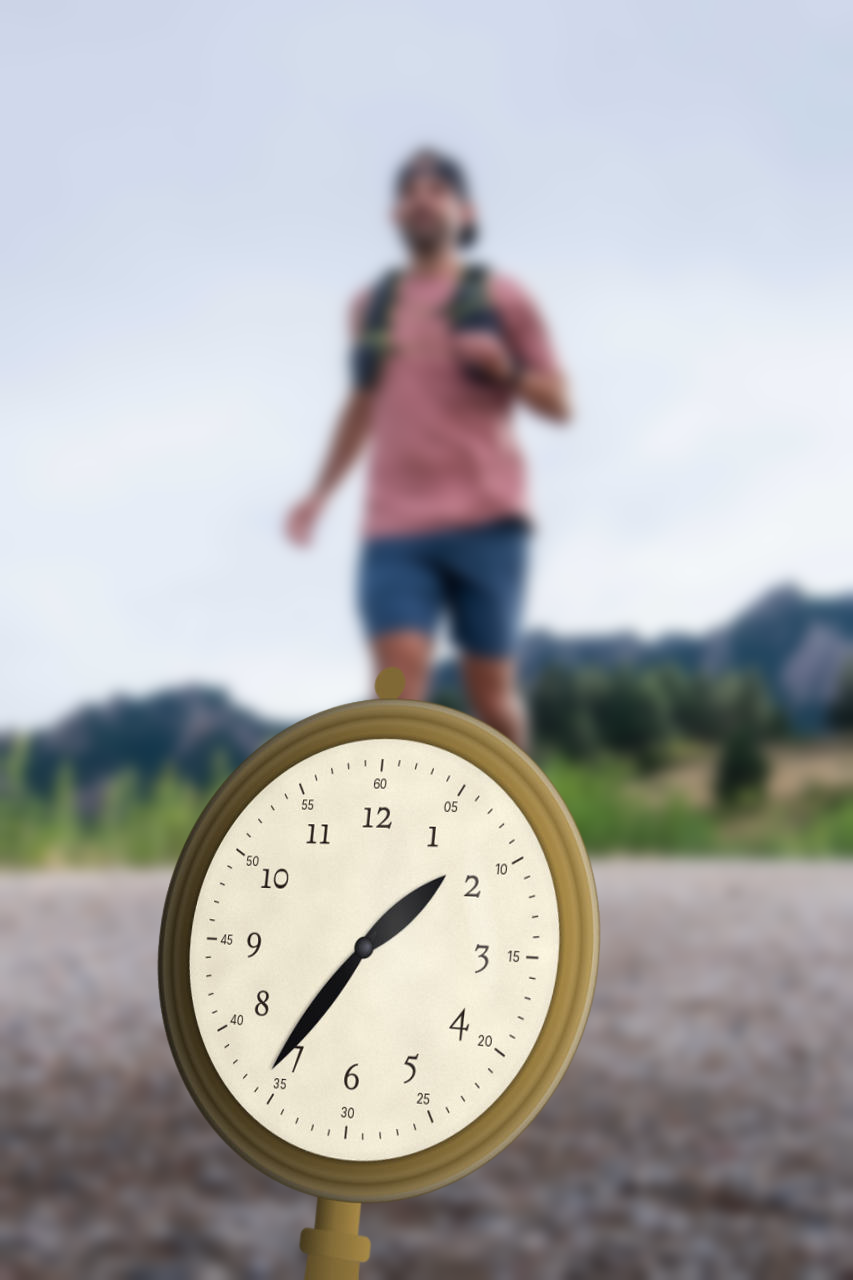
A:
1h36
